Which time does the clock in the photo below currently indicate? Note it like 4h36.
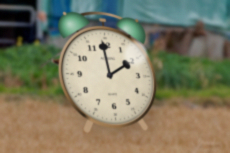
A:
1h59
